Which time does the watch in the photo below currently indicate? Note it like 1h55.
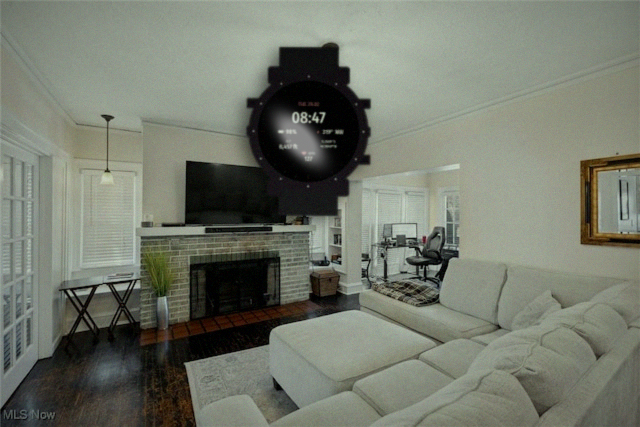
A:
8h47
